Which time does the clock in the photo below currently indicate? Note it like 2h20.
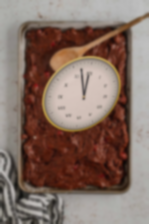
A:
11h57
